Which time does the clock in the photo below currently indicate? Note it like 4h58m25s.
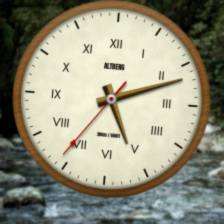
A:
5h11m36s
